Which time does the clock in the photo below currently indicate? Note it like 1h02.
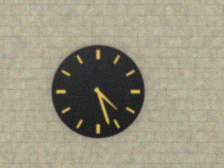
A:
4h27
